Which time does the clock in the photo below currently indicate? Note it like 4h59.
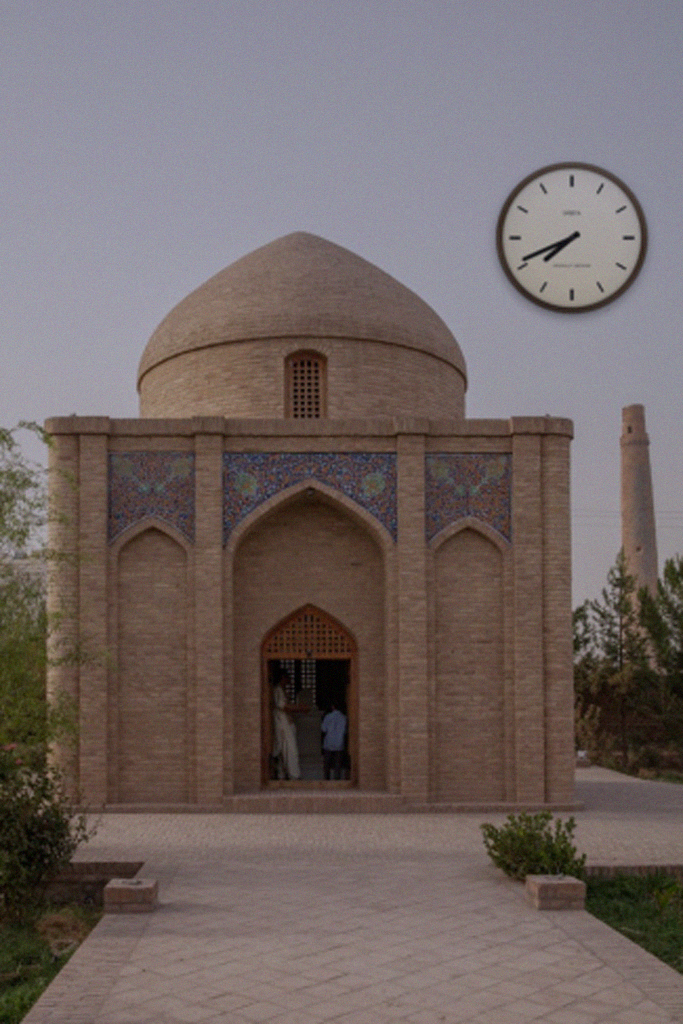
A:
7h41
